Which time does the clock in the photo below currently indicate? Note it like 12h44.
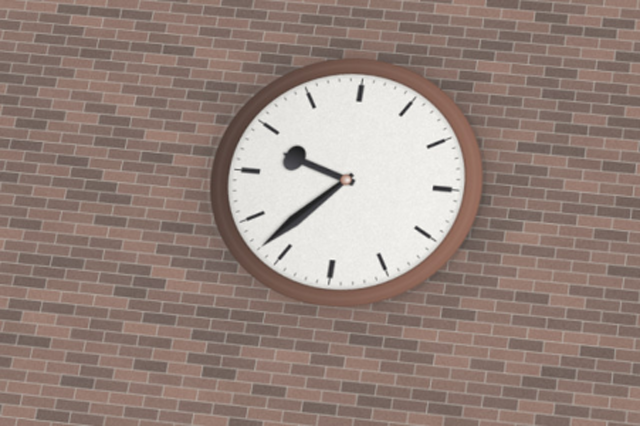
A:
9h37
